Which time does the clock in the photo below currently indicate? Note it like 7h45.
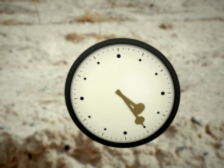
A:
4h25
